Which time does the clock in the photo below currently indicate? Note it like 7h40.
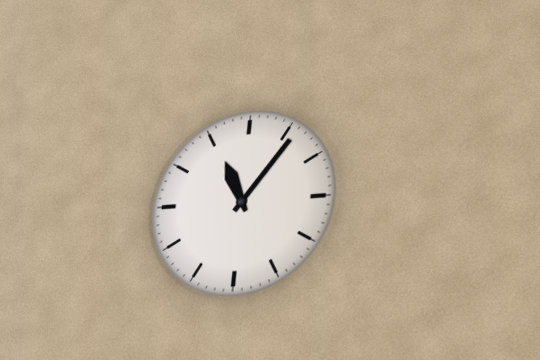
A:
11h06
